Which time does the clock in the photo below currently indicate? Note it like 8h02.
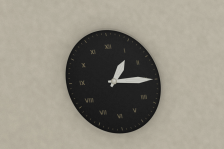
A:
1h15
